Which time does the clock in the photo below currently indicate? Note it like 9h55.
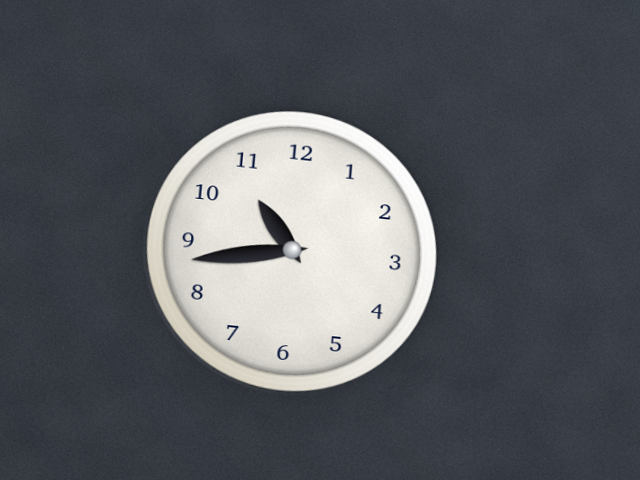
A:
10h43
